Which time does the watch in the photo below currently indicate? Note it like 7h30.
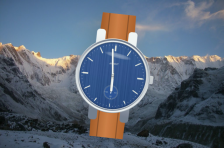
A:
5h59
